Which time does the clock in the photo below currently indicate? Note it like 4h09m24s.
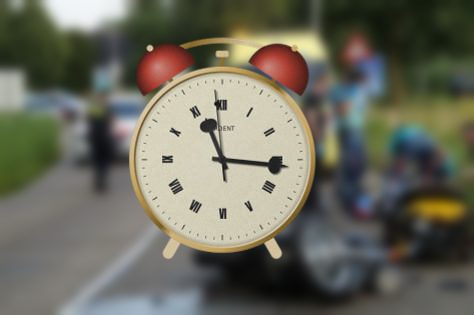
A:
11h15m59s
